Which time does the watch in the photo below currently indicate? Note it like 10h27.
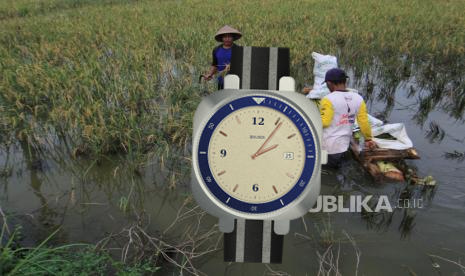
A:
2h06
